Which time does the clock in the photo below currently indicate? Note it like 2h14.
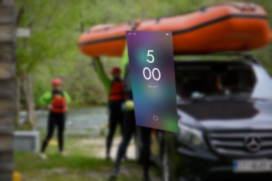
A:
5h00
